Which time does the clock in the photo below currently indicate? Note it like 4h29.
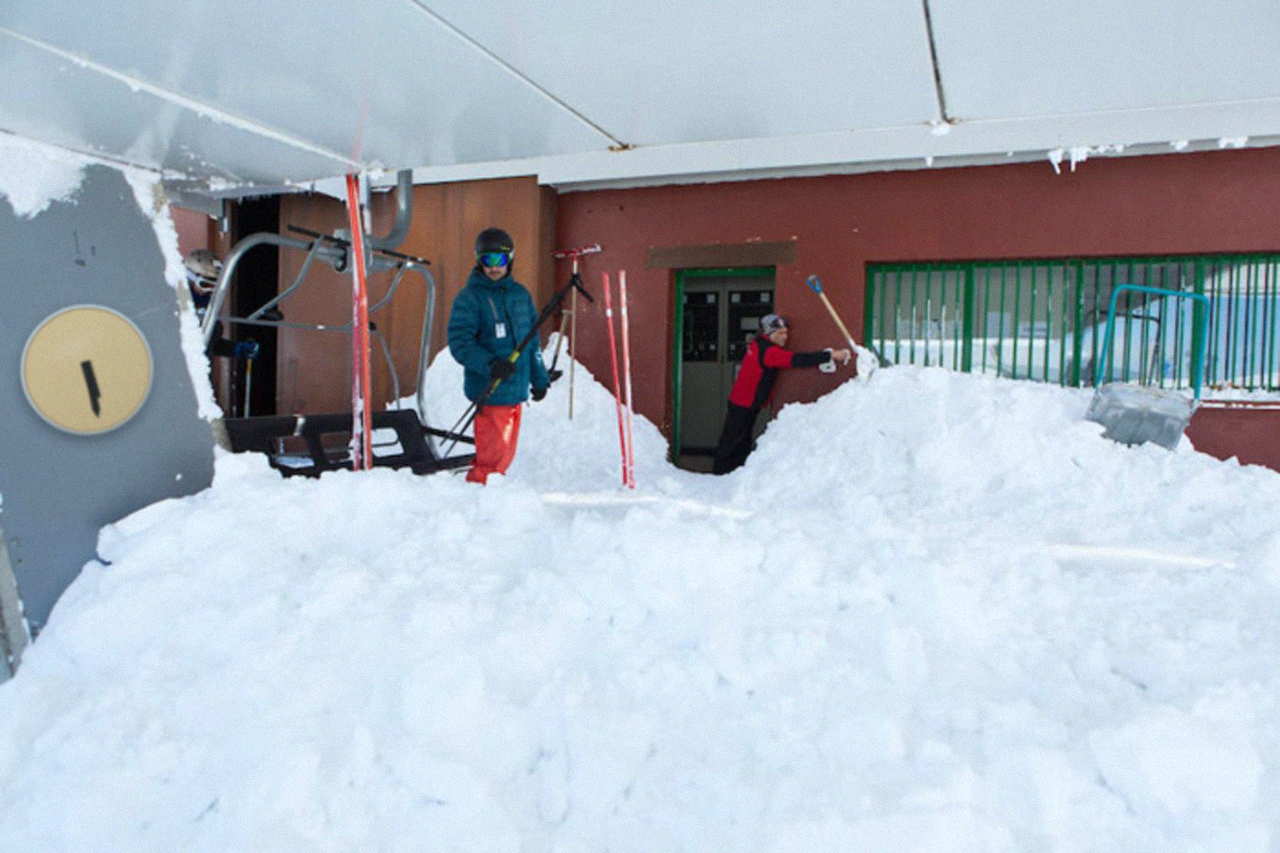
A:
5h28
